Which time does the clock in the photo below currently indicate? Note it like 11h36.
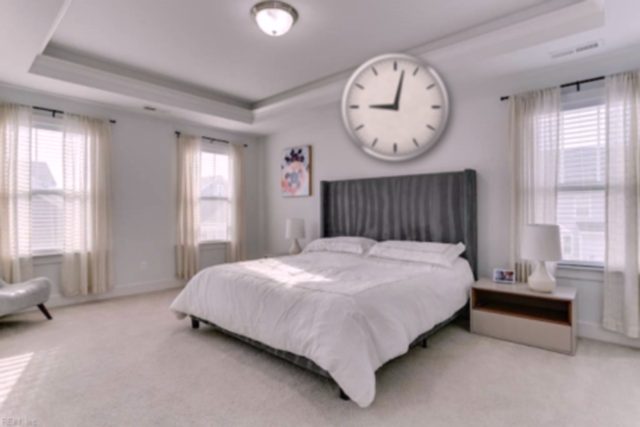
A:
9h02
